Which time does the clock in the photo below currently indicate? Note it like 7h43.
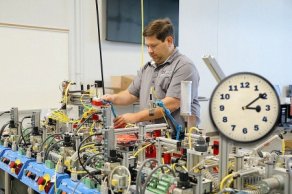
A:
3h09
